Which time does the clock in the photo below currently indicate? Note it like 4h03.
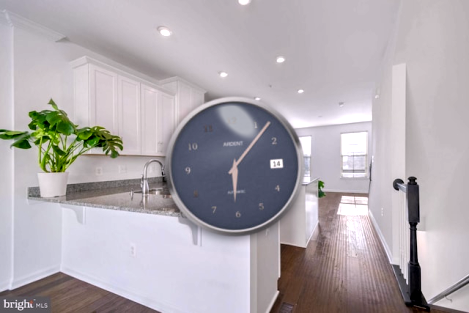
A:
6h07
